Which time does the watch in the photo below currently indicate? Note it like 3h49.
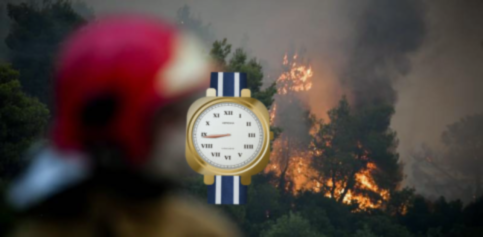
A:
8h44
